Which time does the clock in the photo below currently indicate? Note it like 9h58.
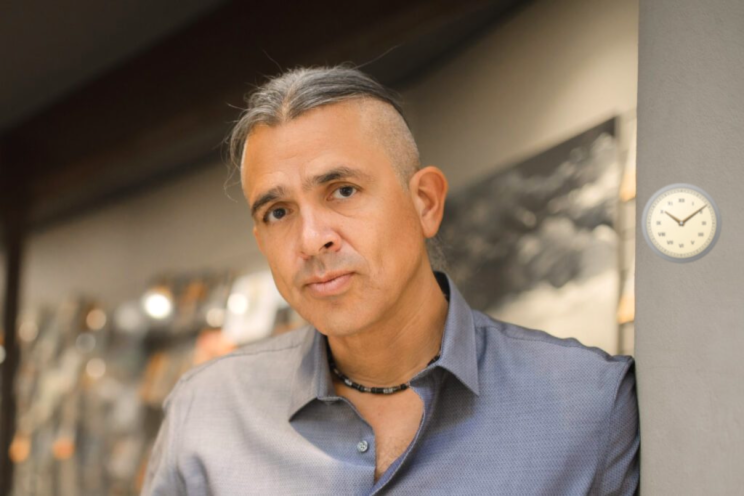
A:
10h09
